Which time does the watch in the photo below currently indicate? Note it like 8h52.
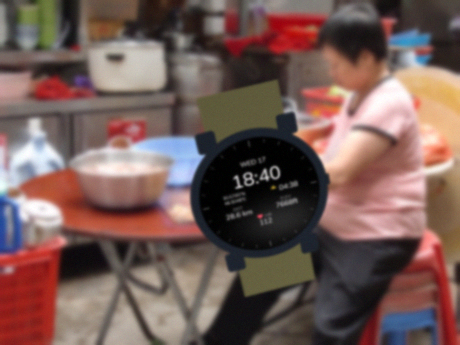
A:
18h40
